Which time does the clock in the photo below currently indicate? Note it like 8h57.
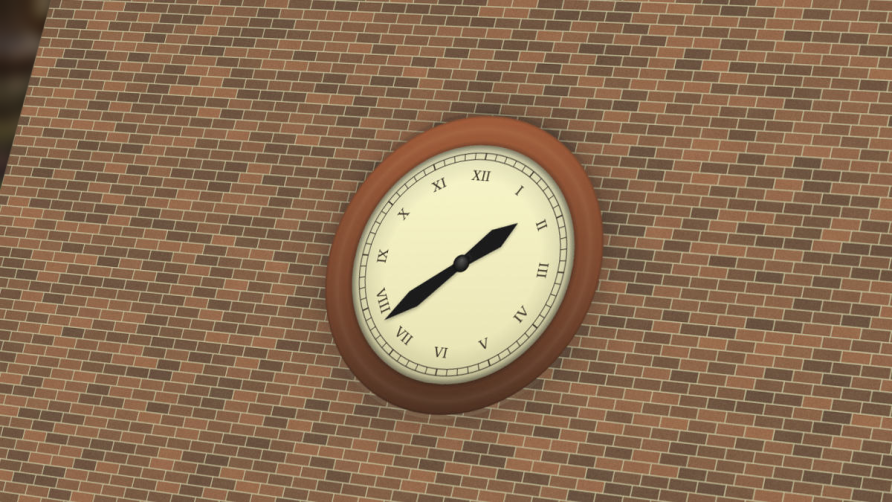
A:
1h38
